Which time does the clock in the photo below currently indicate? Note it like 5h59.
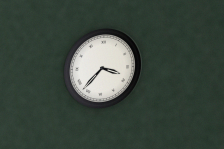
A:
3h37
